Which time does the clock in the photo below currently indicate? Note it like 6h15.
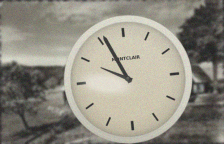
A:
9h56
